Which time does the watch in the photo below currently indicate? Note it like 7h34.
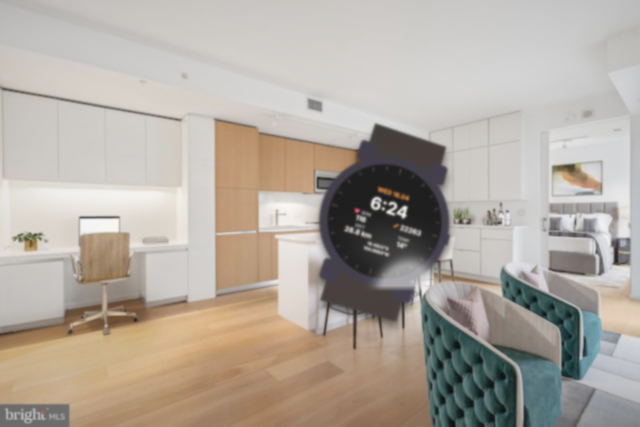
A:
6h24
